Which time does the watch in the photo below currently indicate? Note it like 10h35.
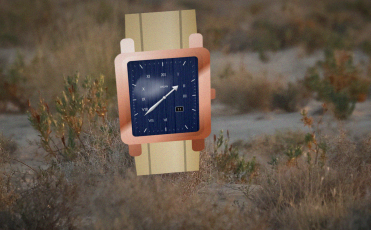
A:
1h38
